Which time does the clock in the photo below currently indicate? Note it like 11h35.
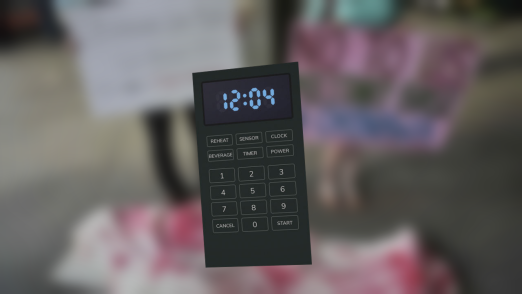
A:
12h04
